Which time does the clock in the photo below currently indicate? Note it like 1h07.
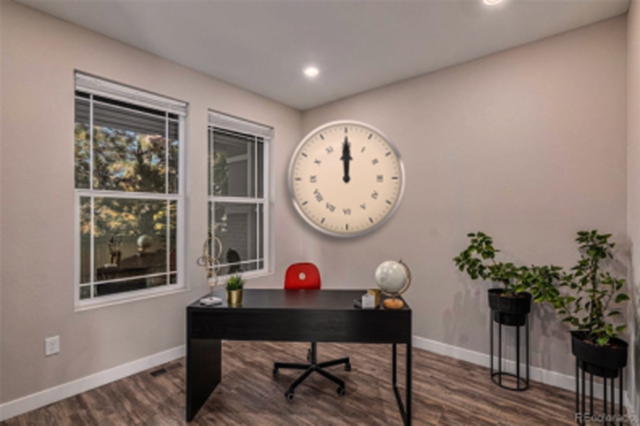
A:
12h00
